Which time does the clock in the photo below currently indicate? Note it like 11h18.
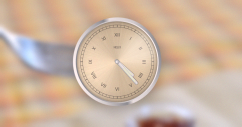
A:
4h23
